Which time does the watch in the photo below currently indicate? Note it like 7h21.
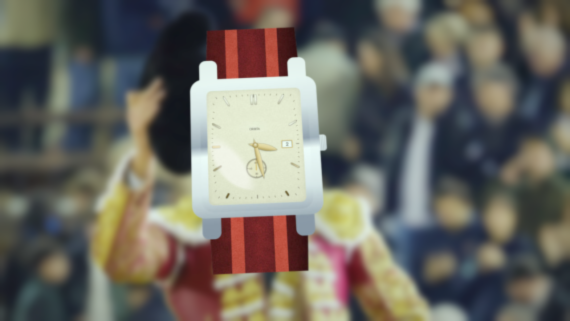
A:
3h28
